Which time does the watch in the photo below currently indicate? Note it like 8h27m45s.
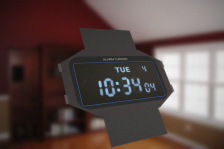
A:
10h34m04s
